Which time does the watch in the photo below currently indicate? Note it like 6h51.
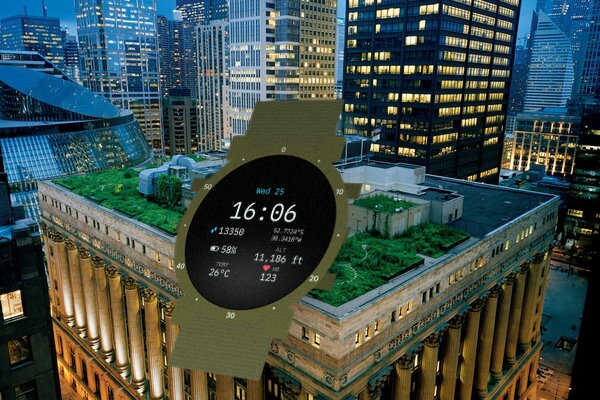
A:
16h06
